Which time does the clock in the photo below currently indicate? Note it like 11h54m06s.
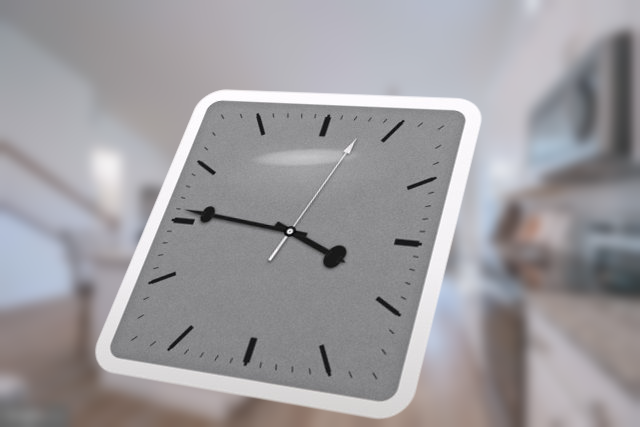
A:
3h46m03s
